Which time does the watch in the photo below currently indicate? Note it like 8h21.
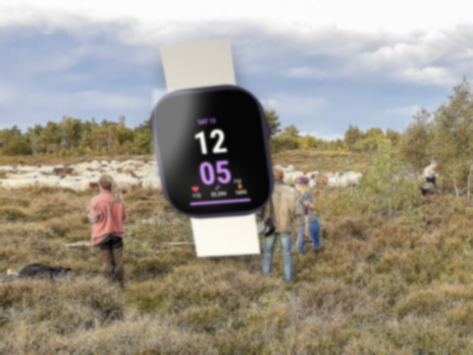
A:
12h05
